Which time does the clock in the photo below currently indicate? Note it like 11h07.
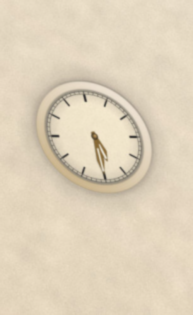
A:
5h30
